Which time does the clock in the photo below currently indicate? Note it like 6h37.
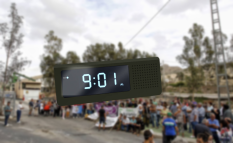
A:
9h01
